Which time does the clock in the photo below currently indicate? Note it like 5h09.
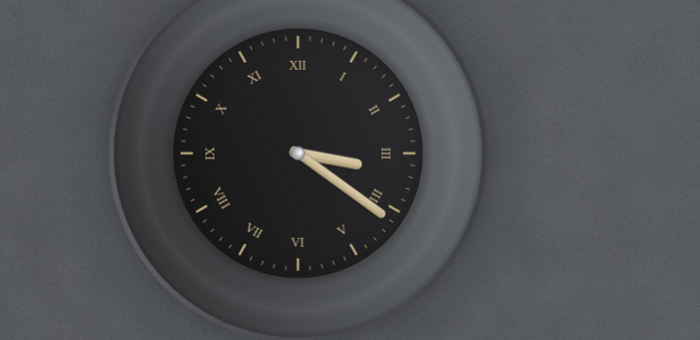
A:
3h21
